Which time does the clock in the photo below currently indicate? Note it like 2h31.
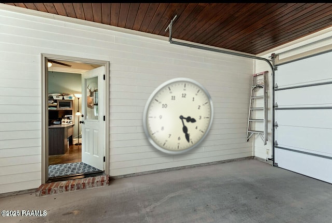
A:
3h26
